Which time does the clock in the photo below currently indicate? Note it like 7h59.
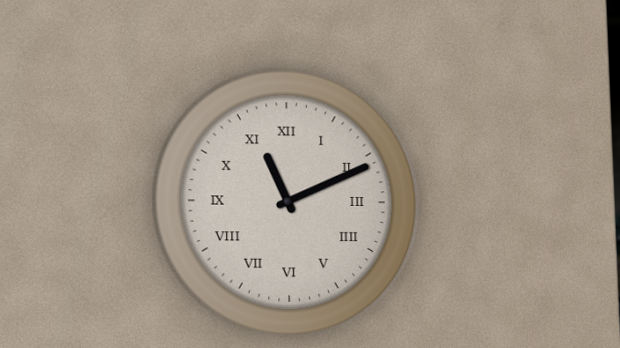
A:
11h11
